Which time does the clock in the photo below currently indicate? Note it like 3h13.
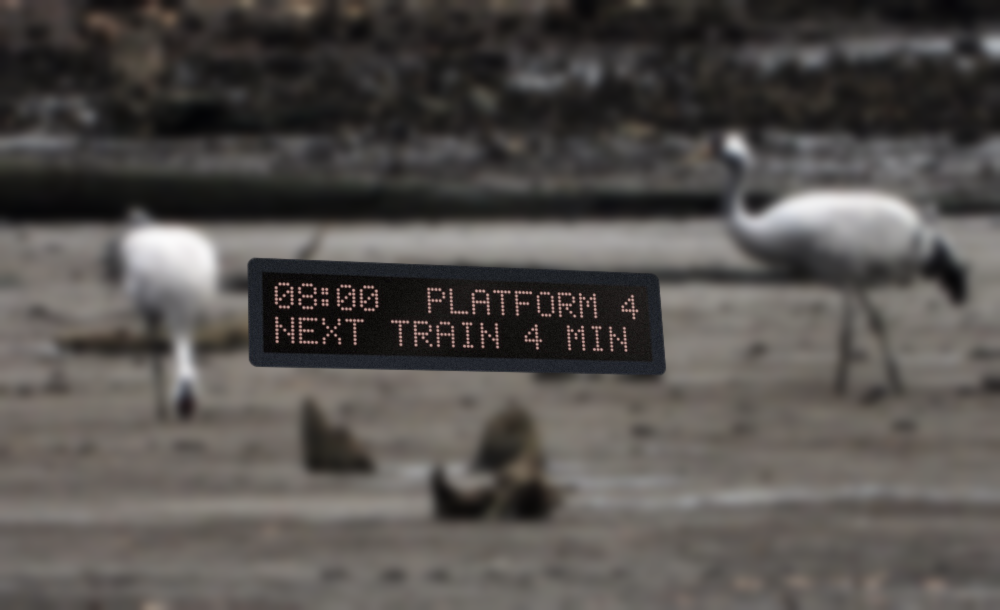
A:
8h00
